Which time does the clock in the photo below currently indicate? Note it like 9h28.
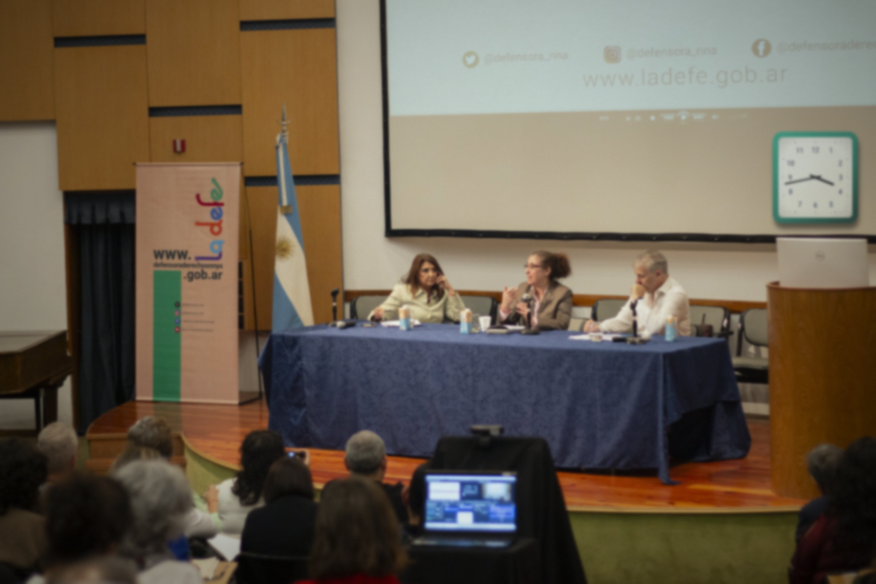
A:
3h43
